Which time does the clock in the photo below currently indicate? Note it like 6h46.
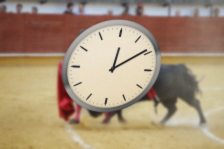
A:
12h09
